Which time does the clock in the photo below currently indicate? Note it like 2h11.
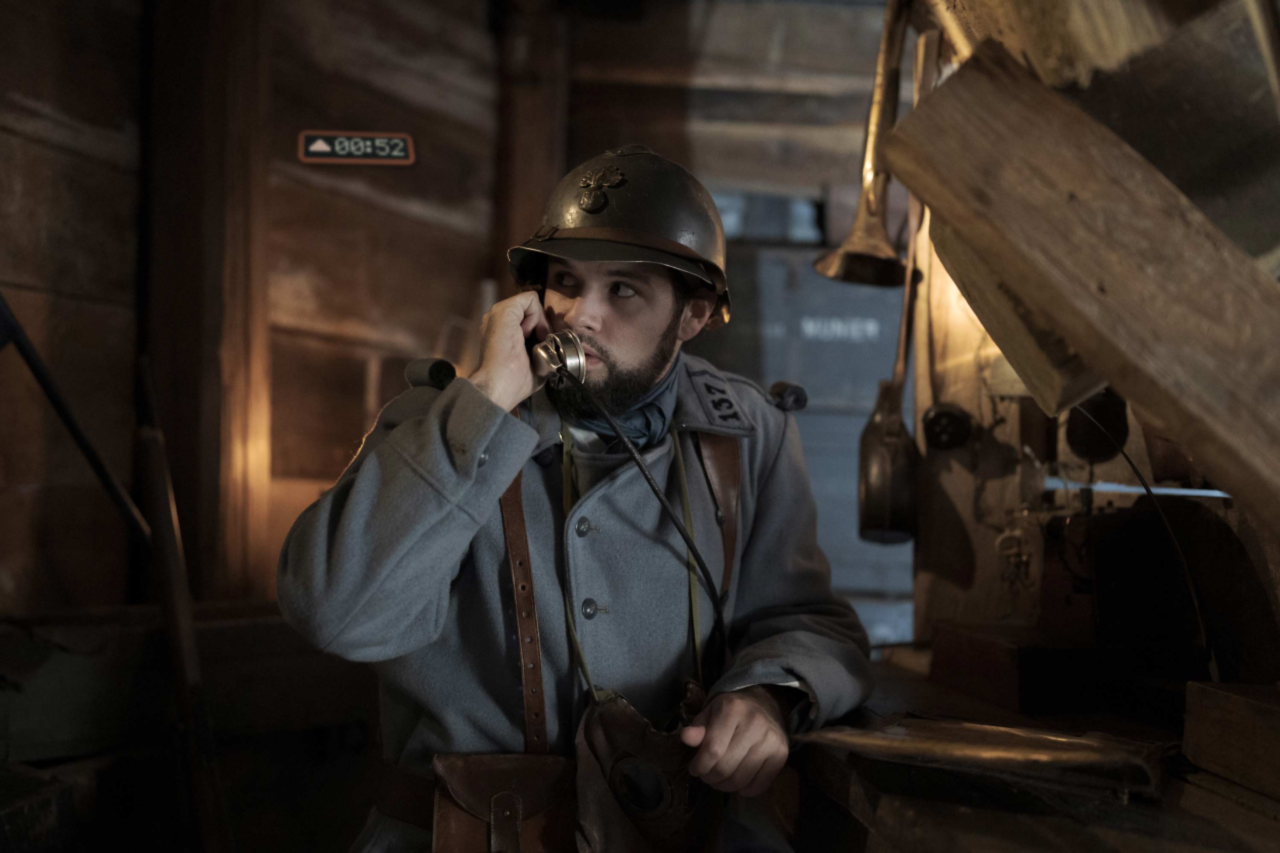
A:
0h52
